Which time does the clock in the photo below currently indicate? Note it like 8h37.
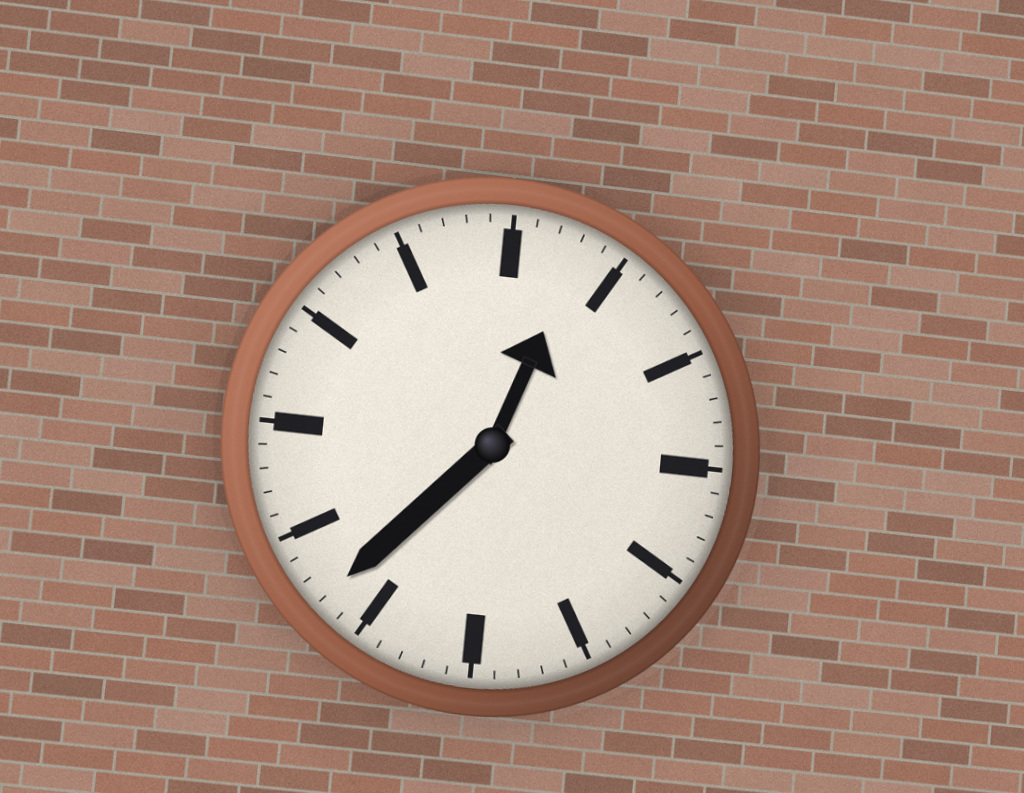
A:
12h37
